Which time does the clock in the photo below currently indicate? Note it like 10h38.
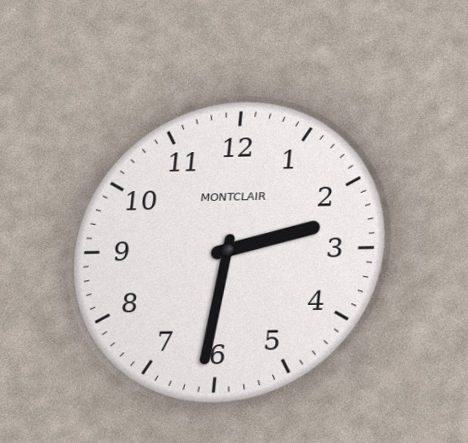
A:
2h31
